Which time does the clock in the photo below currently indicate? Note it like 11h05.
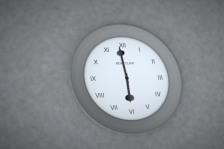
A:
5h59
